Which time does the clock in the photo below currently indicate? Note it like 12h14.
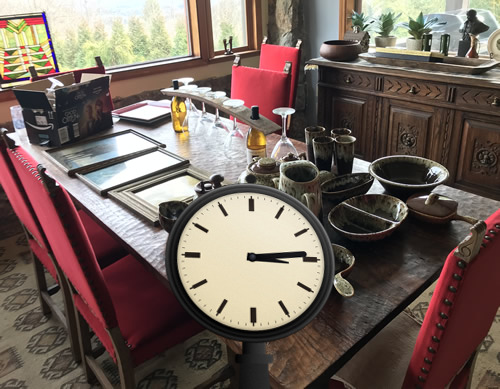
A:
3h14
